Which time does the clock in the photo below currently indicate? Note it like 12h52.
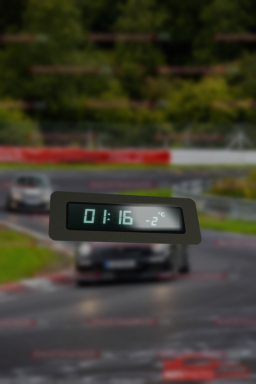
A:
1h16
